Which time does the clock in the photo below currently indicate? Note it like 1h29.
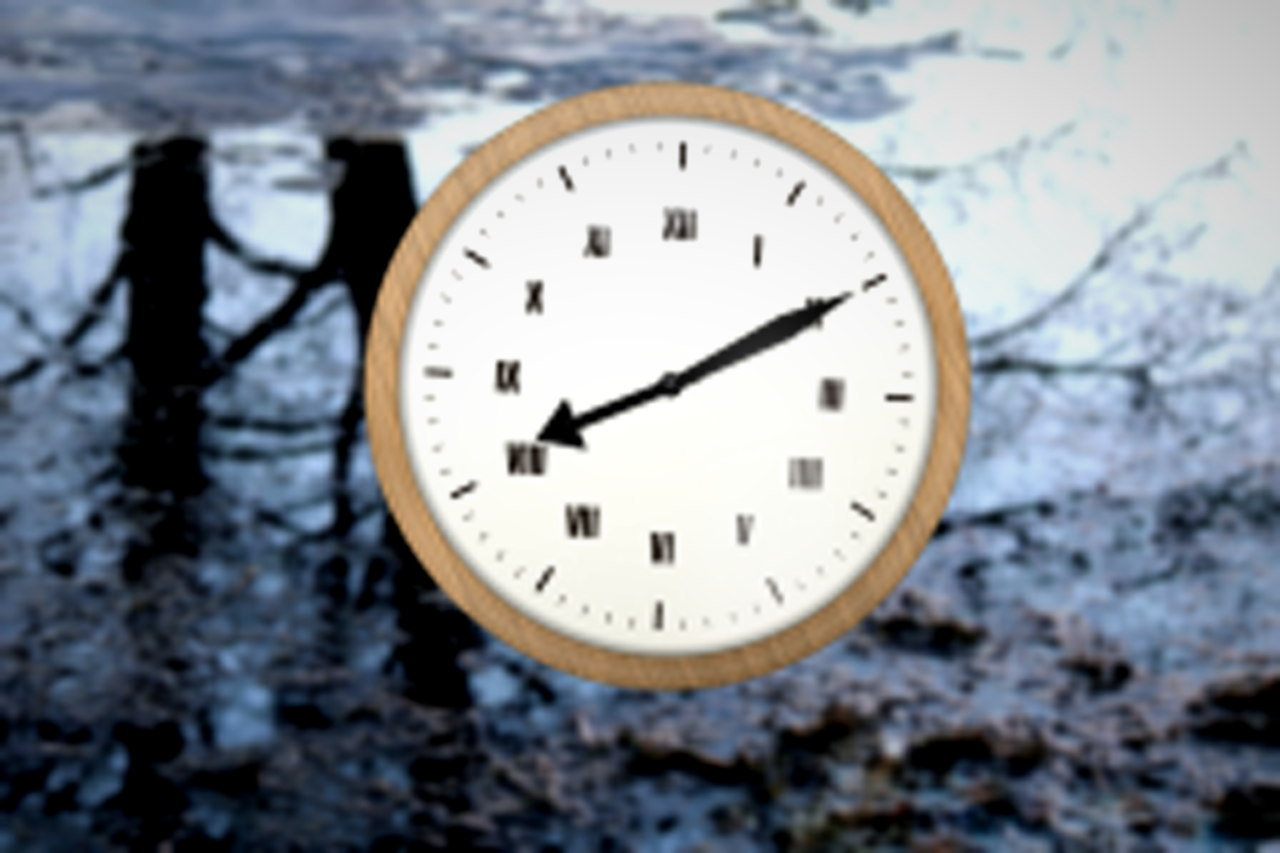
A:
8h10
